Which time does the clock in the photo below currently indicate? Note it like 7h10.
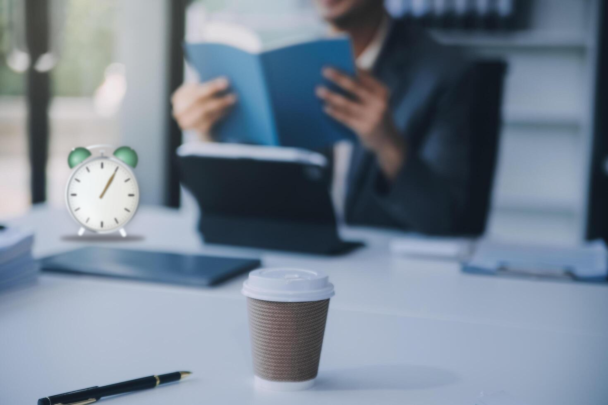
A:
1h05
